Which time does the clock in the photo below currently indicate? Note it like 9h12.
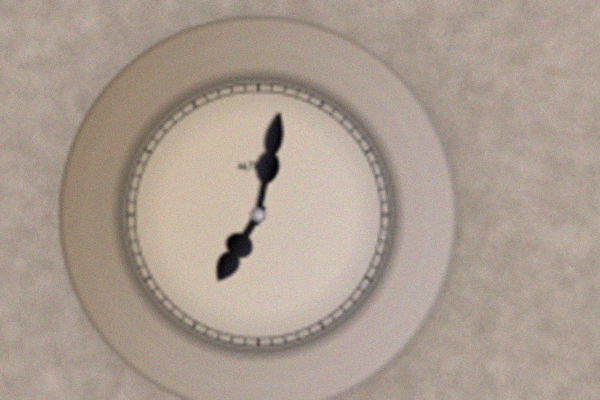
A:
7h02
